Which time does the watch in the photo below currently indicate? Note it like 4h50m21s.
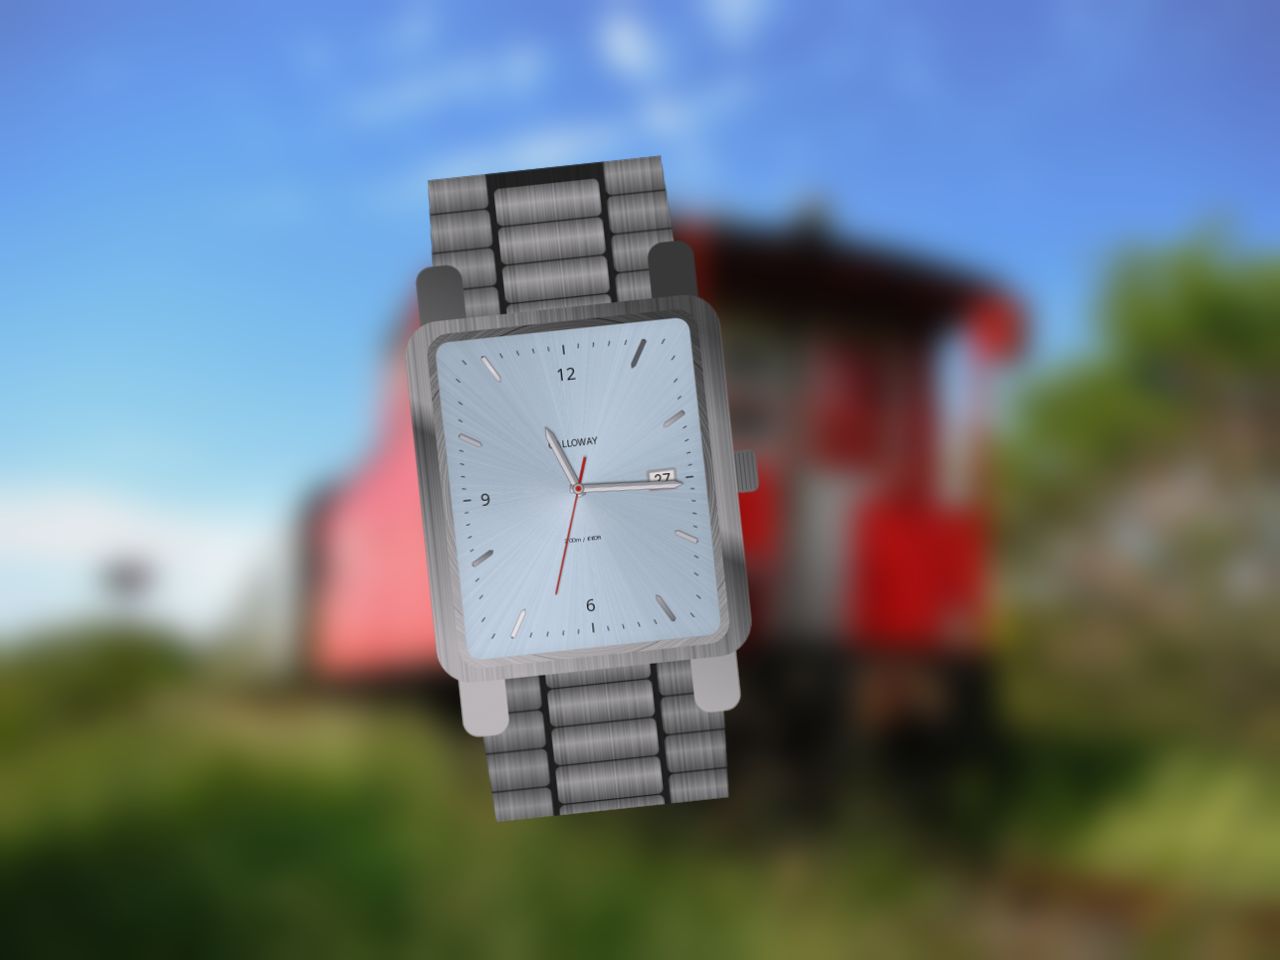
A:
11h15m33s
